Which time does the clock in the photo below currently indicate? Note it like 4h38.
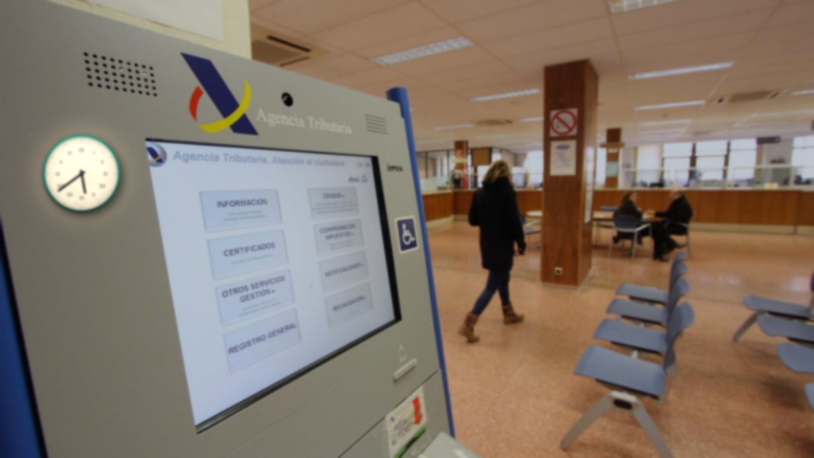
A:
5h39
